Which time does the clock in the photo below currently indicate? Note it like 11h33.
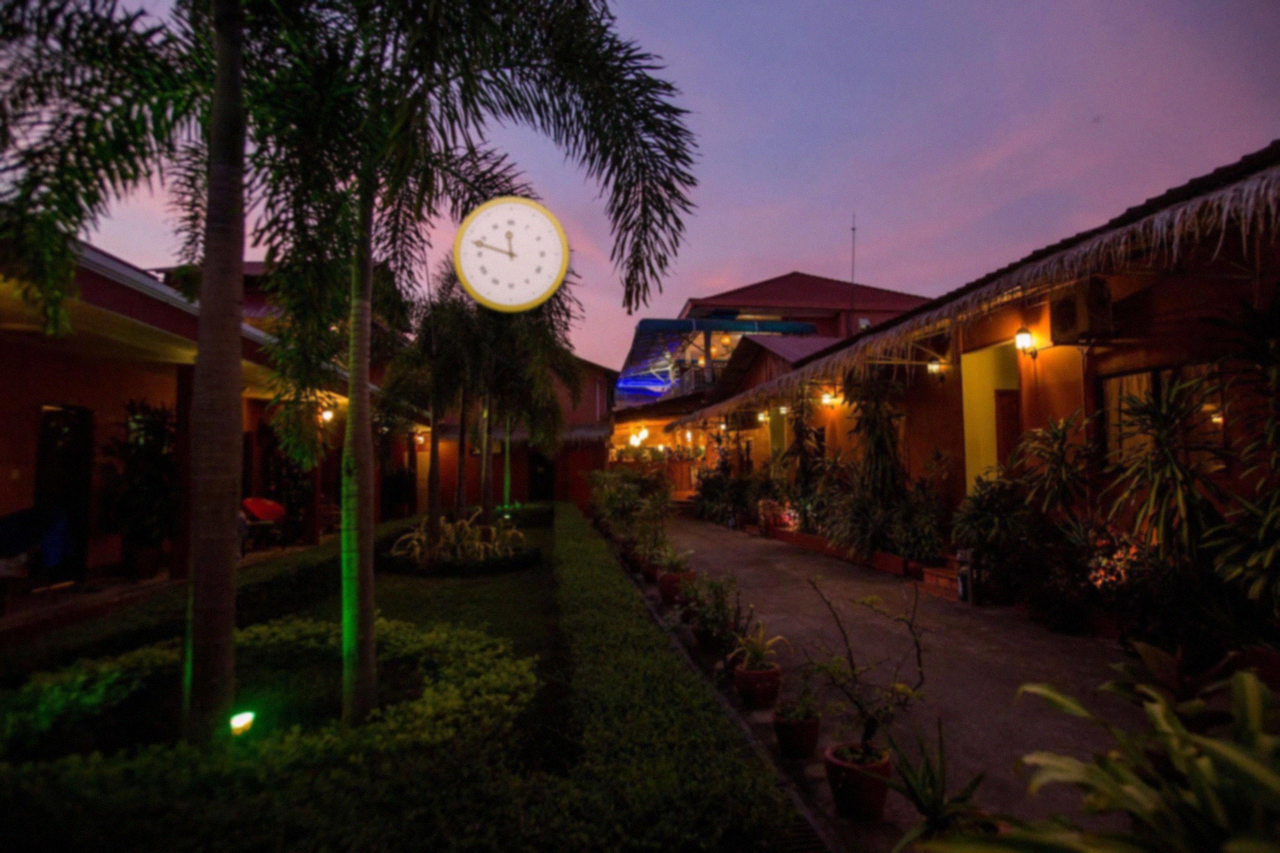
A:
11h48
